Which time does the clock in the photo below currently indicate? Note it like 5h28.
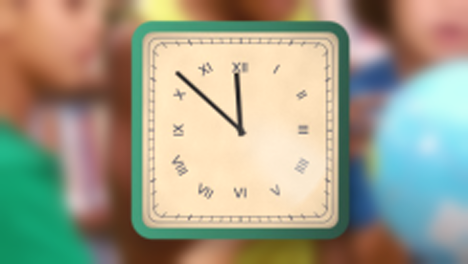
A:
11h52
